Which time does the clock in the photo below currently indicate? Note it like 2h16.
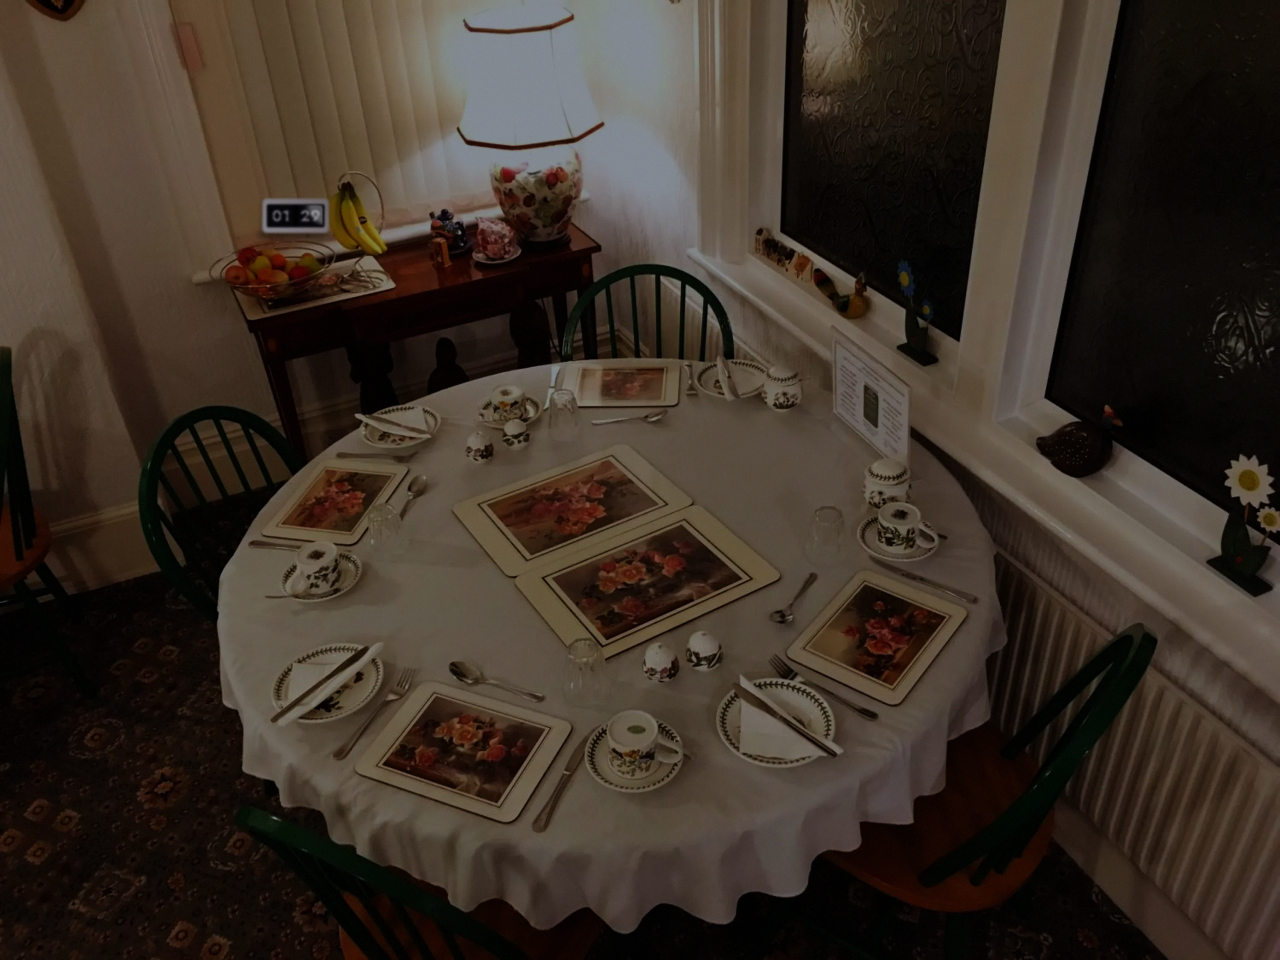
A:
1h29
